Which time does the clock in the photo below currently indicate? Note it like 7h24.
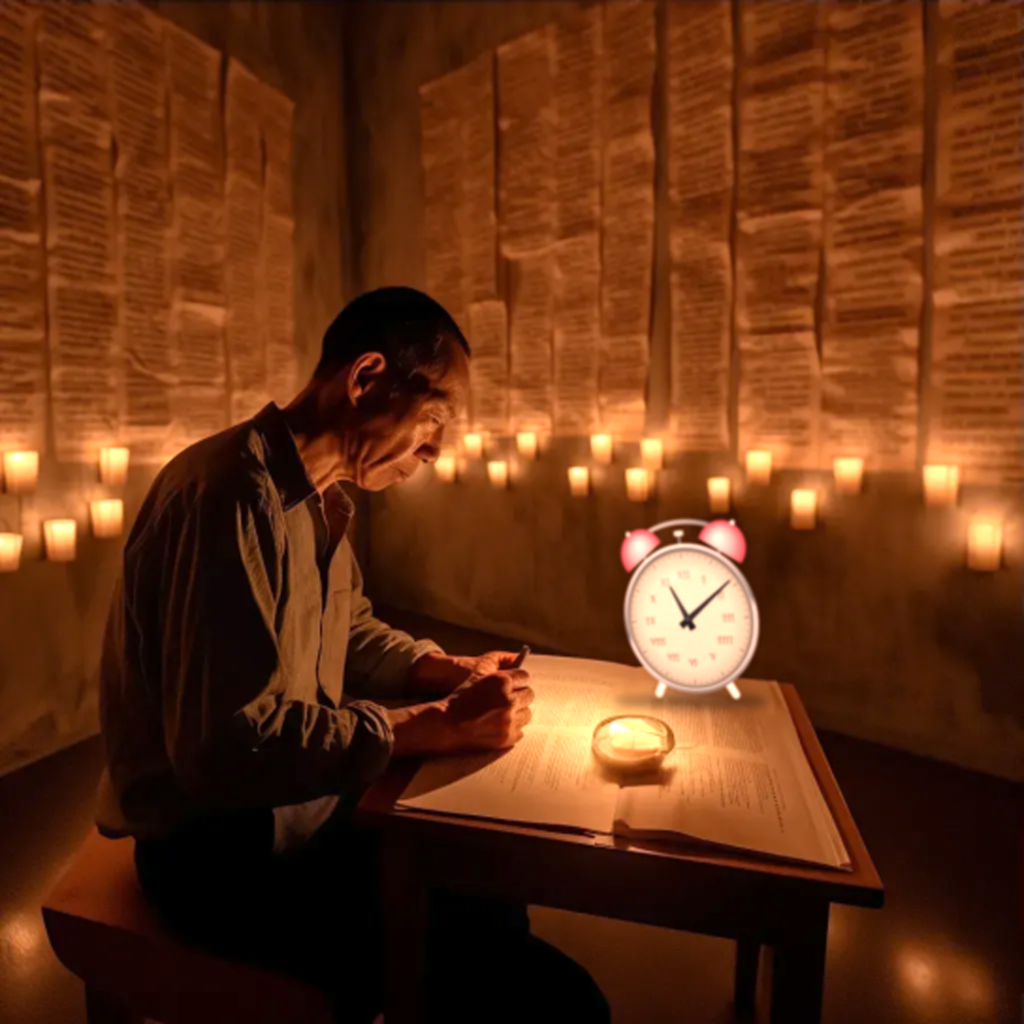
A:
11h09
